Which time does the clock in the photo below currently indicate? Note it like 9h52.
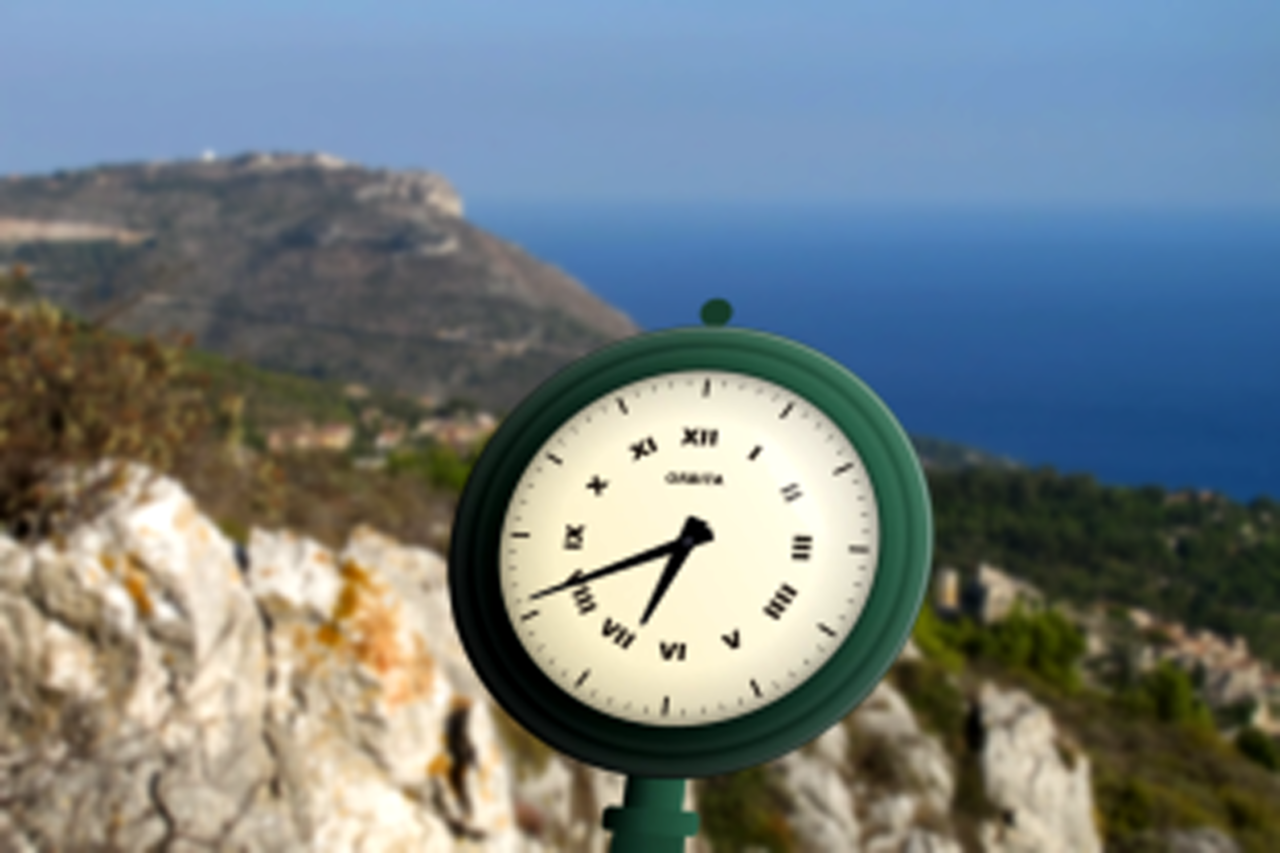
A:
6h41
